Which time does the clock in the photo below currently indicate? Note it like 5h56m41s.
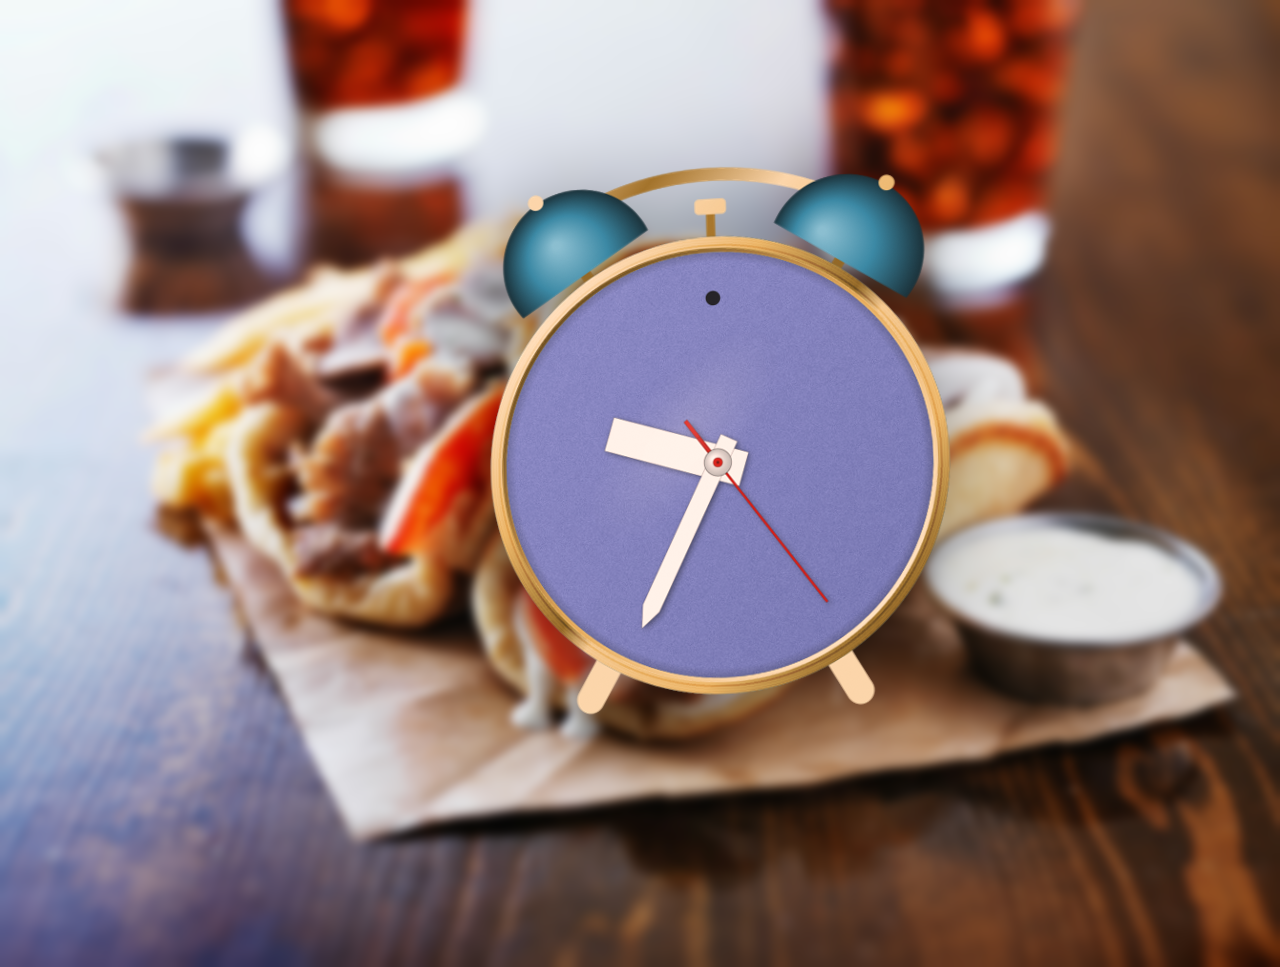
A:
9h34m24s
